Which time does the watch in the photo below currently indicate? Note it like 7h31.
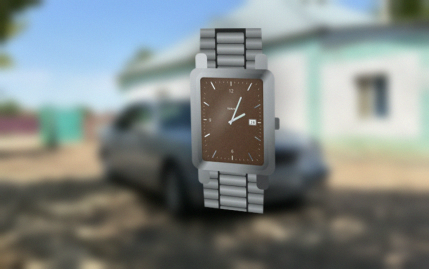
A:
2h04
